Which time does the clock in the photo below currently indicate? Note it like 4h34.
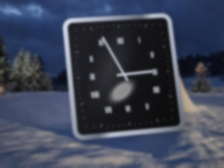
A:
2h56
